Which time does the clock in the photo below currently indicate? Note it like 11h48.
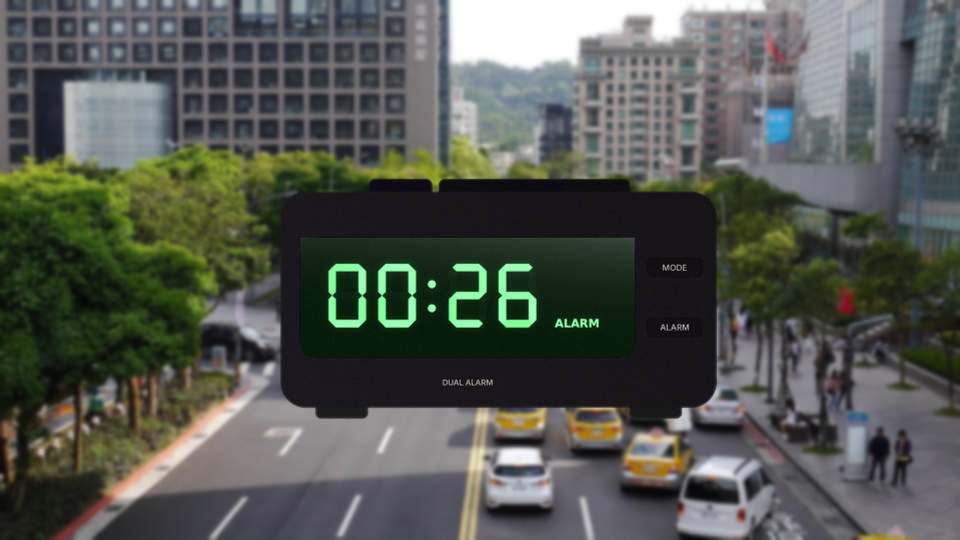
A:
0h26
